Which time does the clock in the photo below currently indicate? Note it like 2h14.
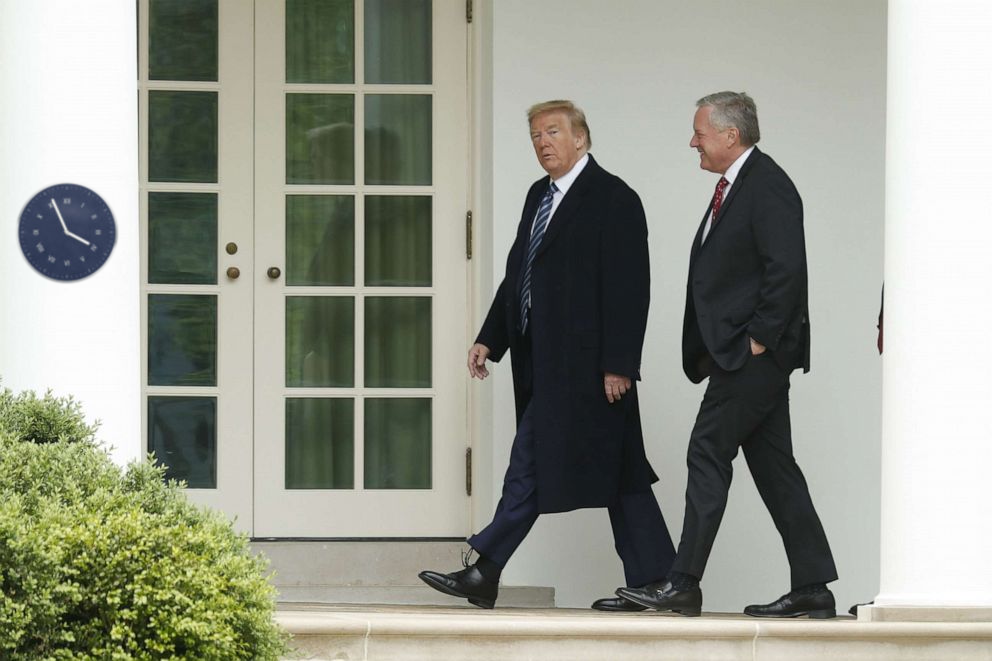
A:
3h56
